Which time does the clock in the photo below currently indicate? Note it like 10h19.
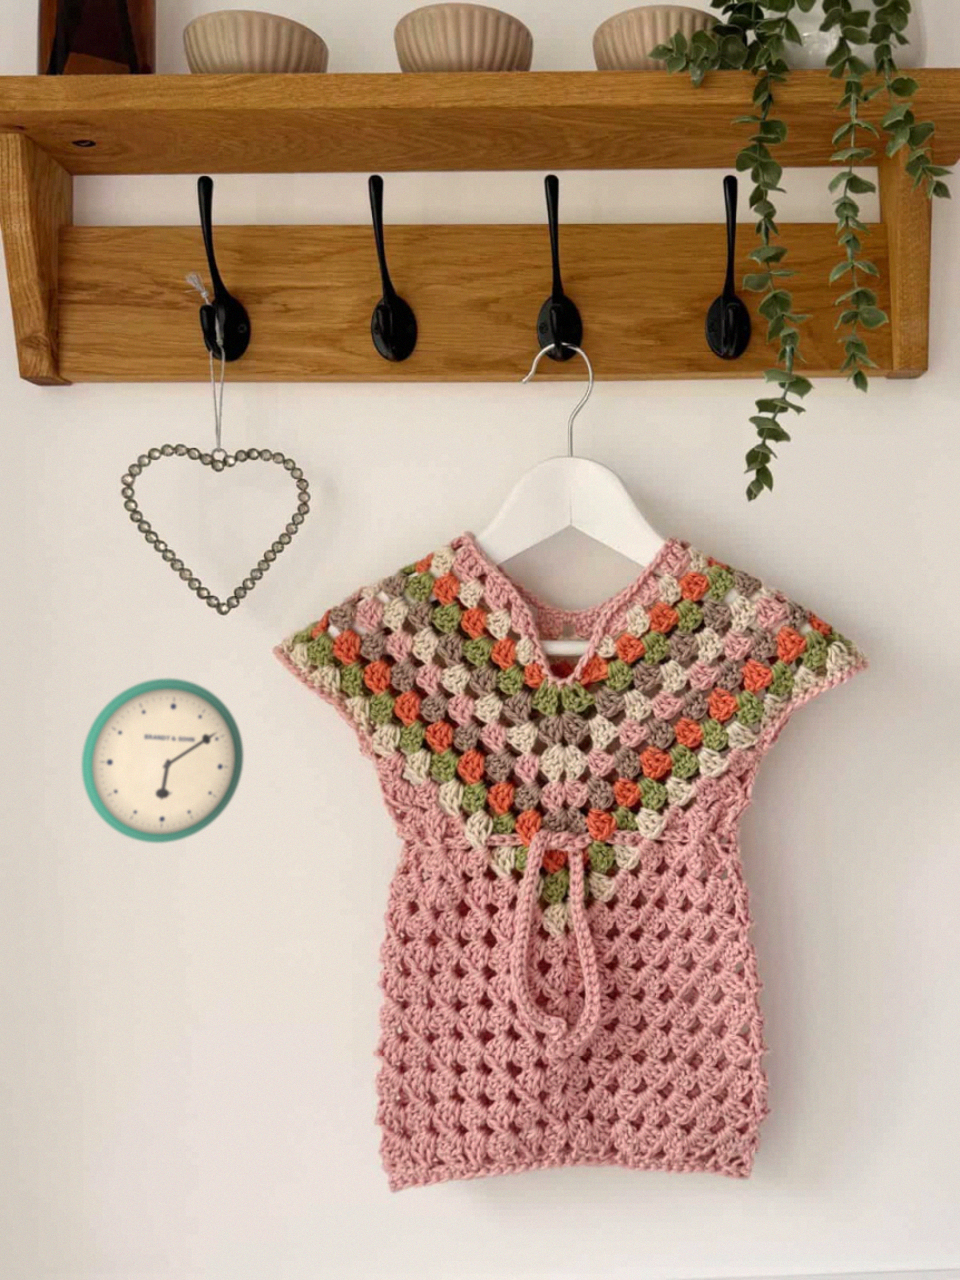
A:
6h09
